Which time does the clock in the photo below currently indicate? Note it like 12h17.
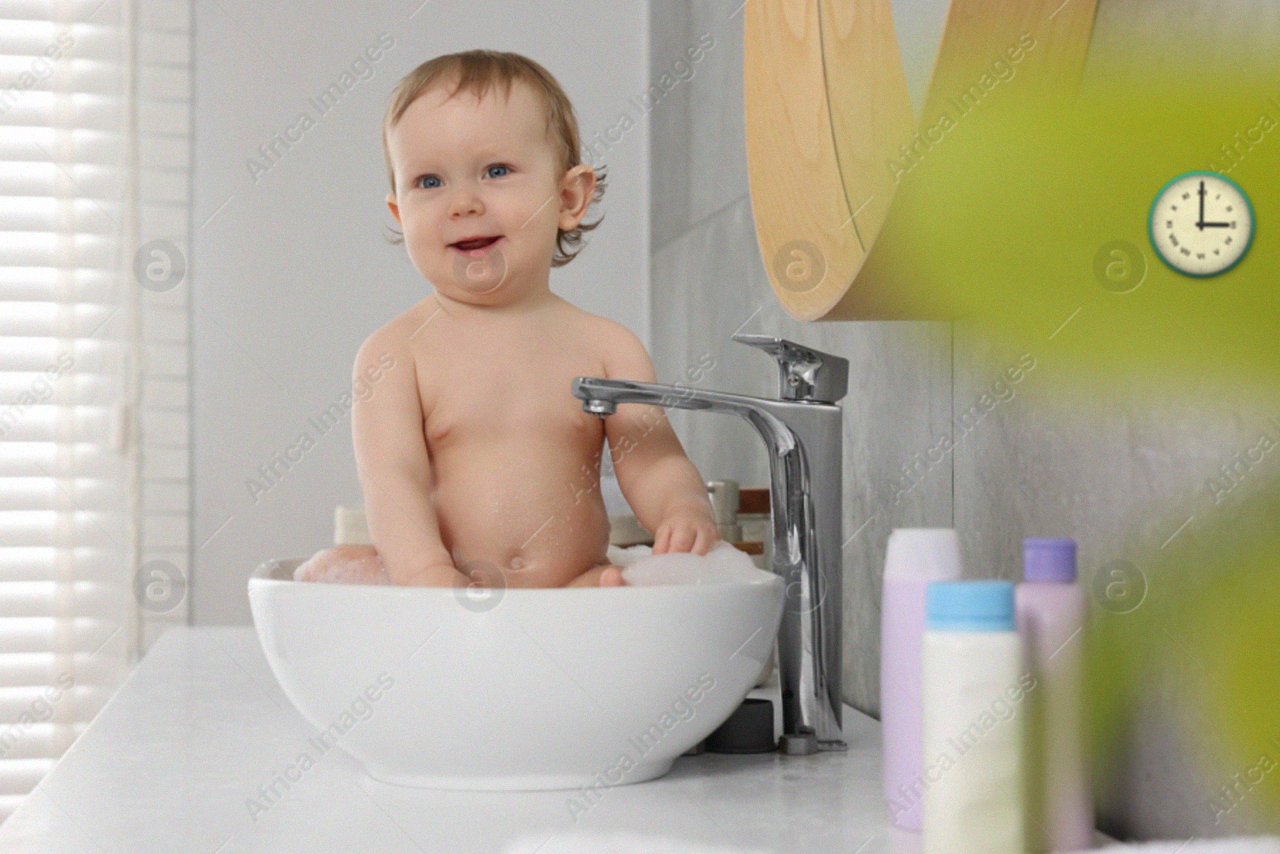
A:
3h00
